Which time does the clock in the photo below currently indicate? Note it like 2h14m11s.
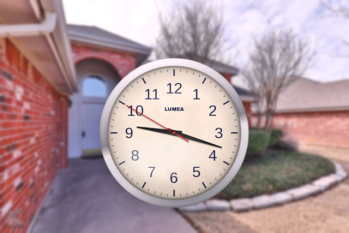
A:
9h17m50s
